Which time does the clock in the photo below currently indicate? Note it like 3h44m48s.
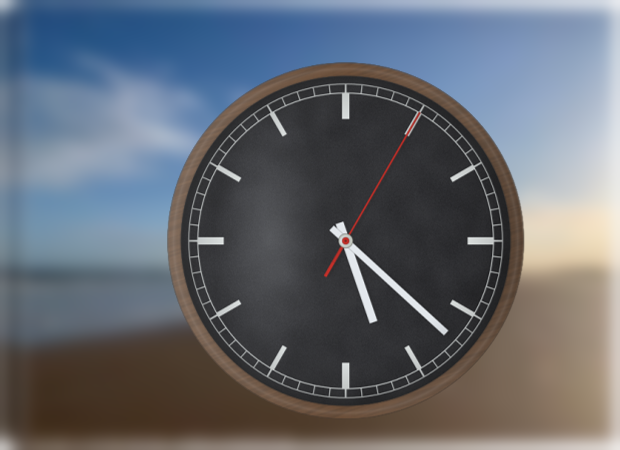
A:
5h22m05s
